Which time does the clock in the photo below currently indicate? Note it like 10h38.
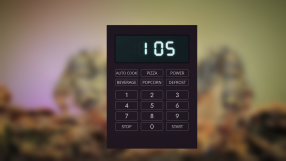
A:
1h05
